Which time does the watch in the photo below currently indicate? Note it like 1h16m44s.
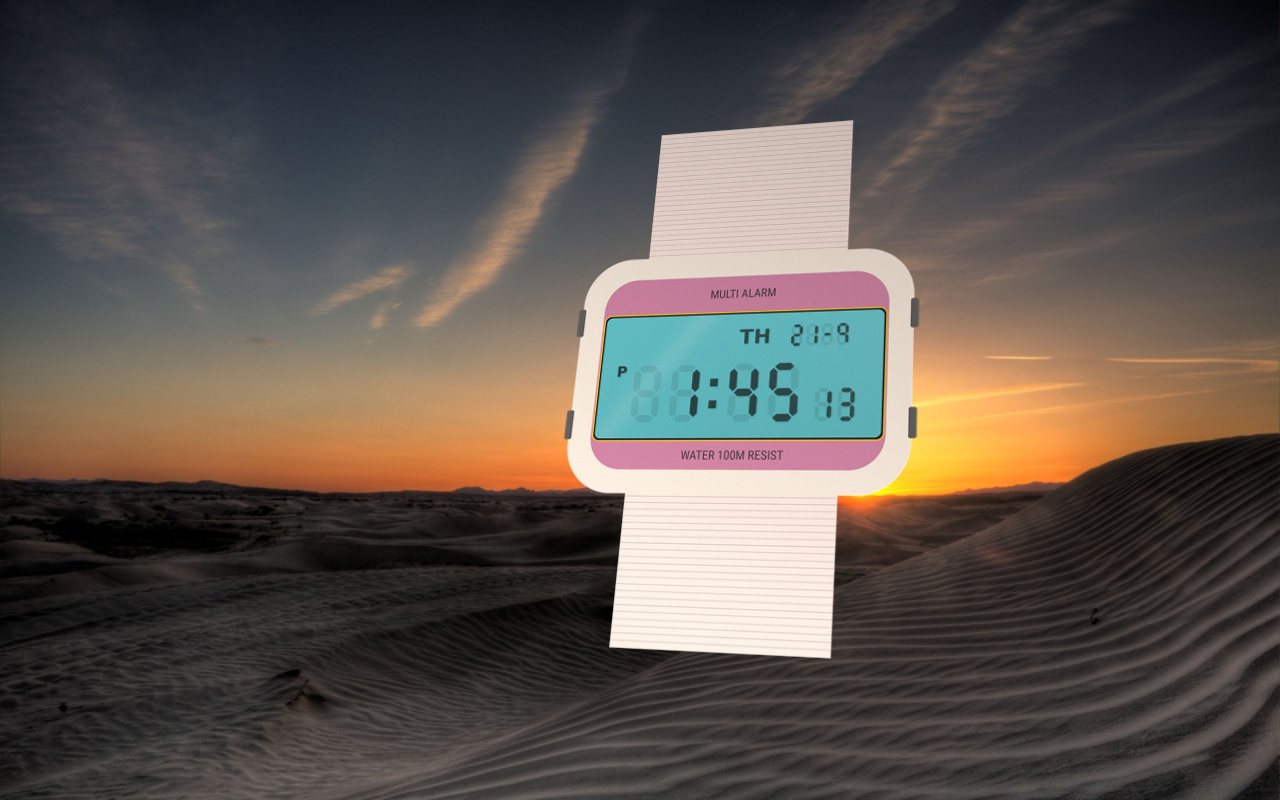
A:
1h45m13s
